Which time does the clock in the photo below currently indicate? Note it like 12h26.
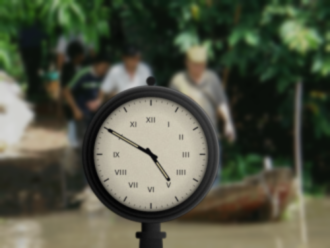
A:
4h50
